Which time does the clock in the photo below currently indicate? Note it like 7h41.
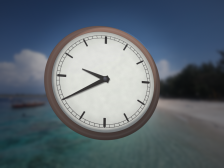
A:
9h40
